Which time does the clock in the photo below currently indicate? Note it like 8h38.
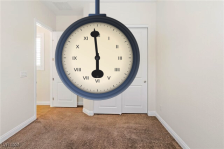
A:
5h59
